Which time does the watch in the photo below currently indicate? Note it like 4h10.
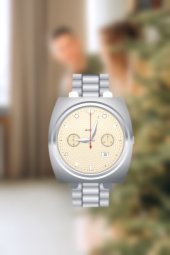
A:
9h03
